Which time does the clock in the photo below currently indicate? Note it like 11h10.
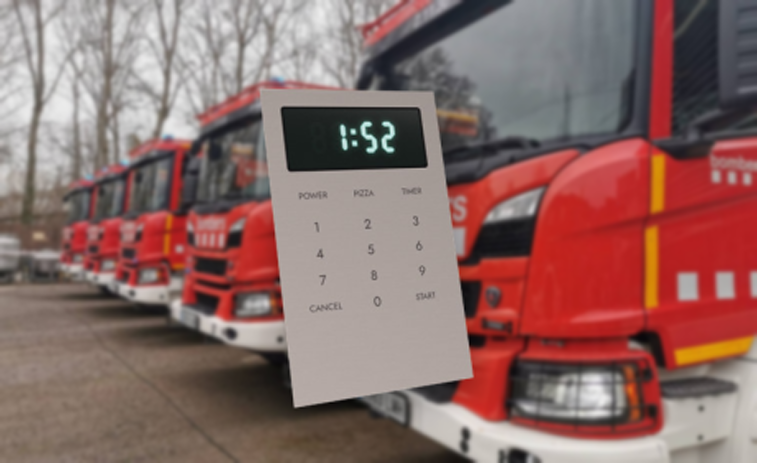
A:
1h52
